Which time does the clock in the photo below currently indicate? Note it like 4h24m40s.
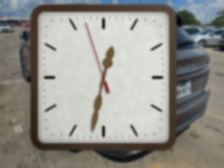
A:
12h31m57s
